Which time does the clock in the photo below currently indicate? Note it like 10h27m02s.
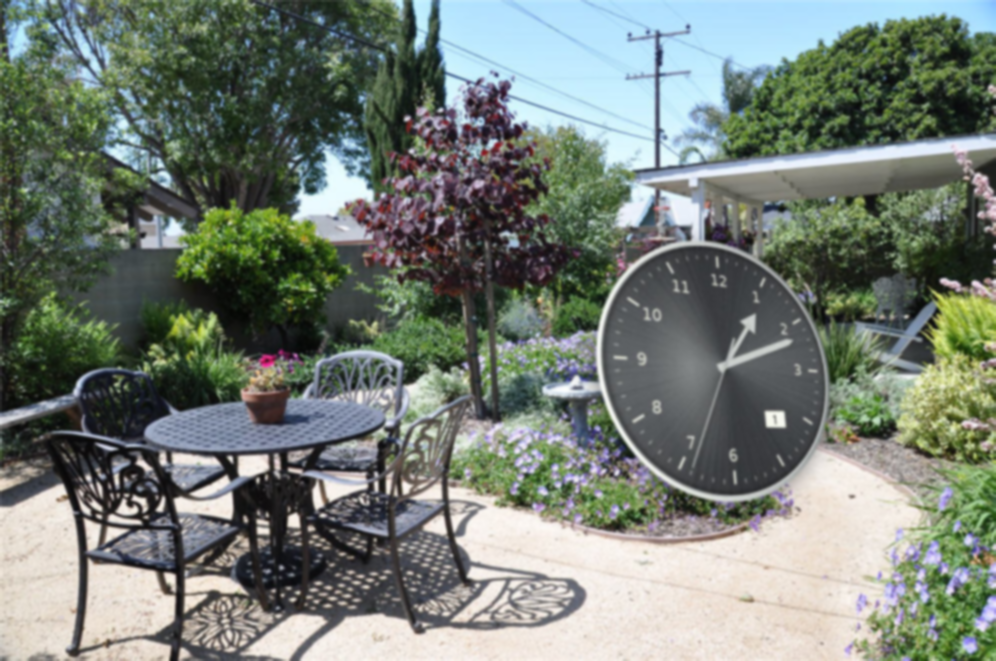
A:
1h11m34s
